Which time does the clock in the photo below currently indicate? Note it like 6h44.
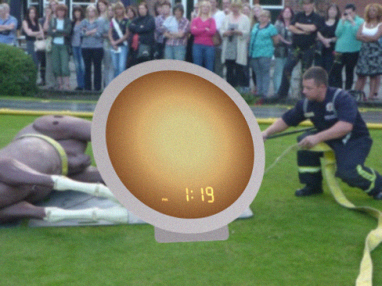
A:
1h19
